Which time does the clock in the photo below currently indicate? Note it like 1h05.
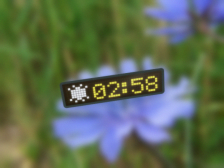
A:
2h58
